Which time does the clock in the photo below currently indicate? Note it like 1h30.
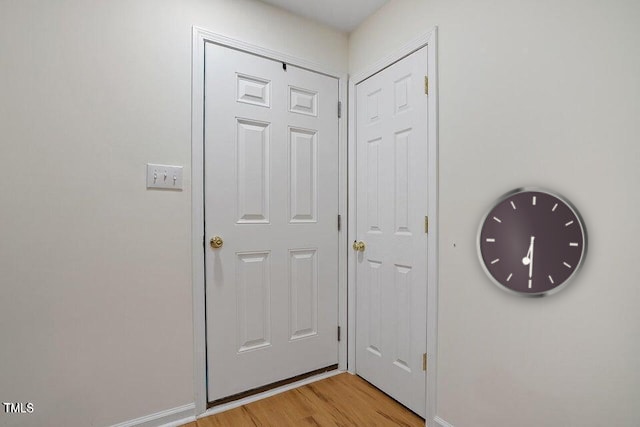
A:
6h30
